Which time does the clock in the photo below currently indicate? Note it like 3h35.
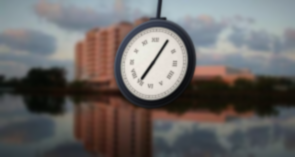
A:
7h05
